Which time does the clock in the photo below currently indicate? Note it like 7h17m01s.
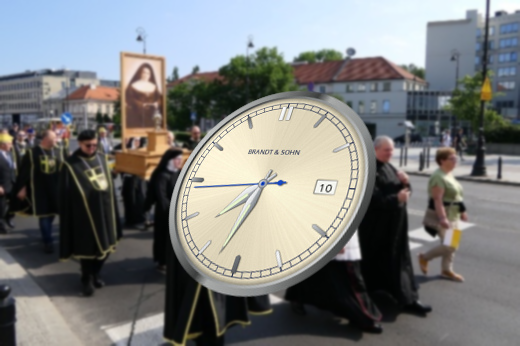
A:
7h32m44s
